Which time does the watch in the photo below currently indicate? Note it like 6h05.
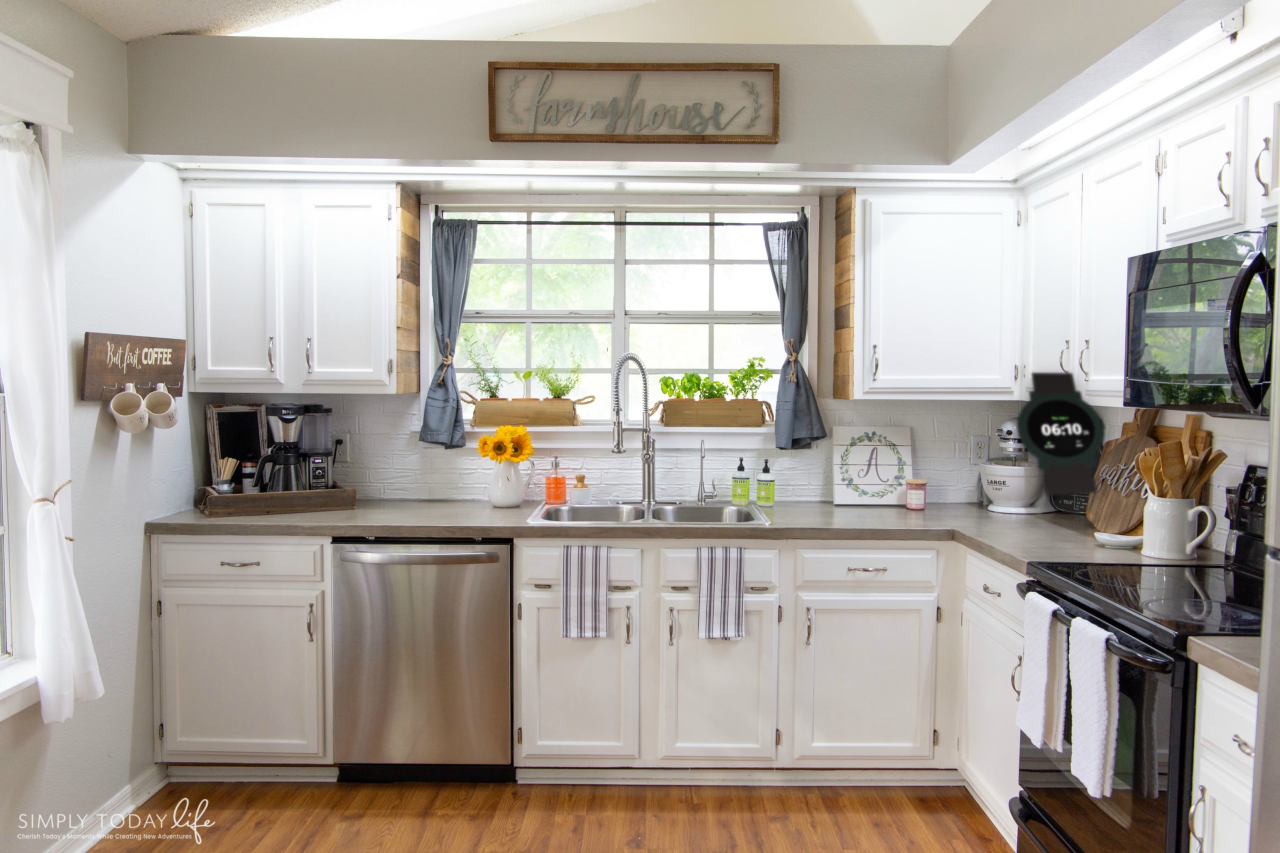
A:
6h10
